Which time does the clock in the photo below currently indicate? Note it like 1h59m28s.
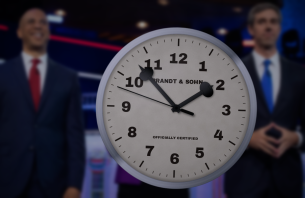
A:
1h52m48s
